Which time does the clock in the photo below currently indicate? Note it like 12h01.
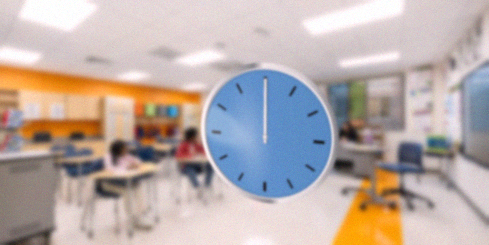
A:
12h00
